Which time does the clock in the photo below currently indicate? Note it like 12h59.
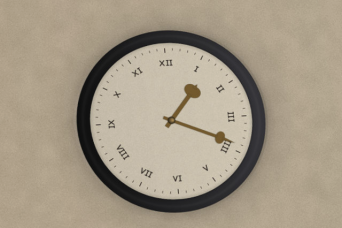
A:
1h19
